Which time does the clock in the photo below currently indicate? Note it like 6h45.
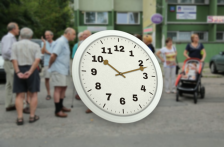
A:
10h12
